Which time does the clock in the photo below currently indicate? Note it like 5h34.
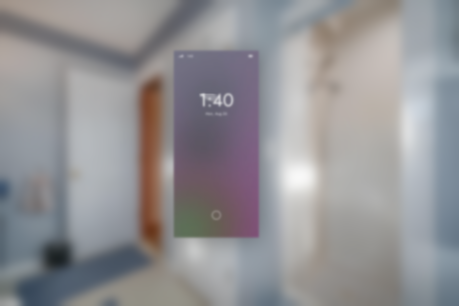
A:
1h40
